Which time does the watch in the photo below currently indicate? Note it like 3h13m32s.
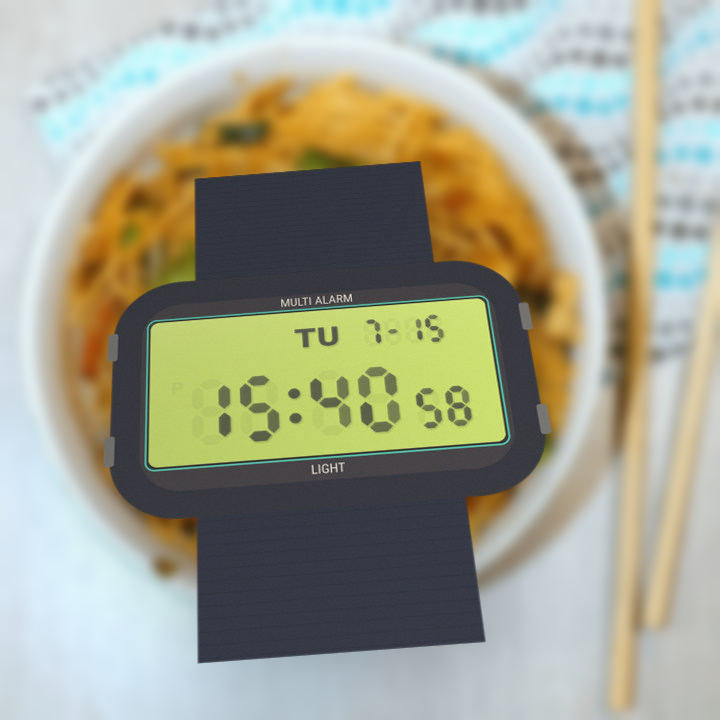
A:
15h40m58s
